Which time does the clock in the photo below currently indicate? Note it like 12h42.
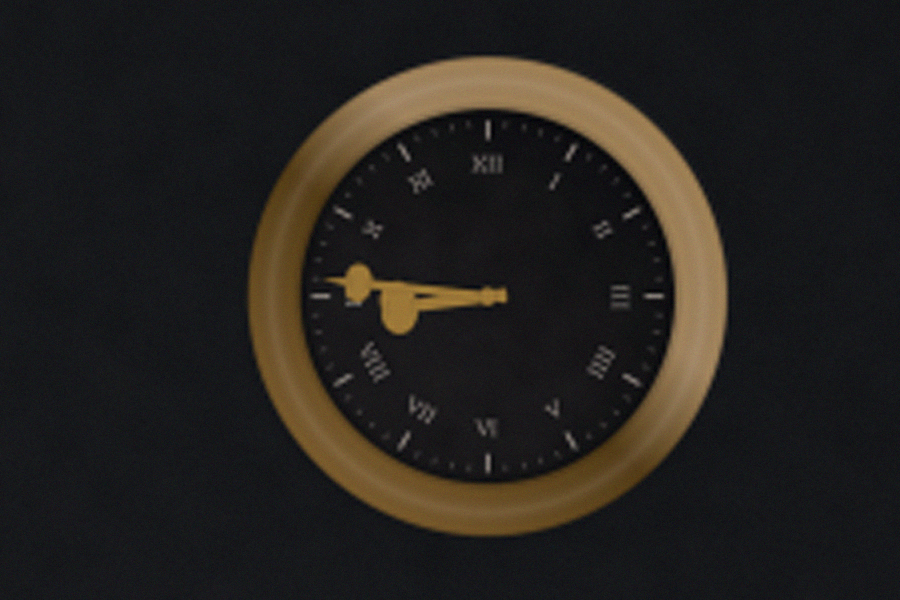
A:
8h46
